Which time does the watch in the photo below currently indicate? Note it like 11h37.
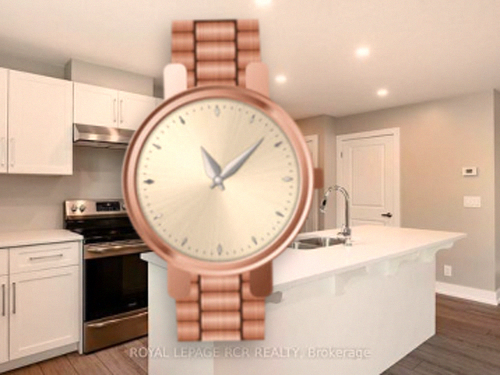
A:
11h08
